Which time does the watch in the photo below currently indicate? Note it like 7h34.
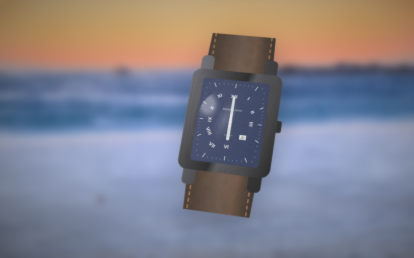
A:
6h00
